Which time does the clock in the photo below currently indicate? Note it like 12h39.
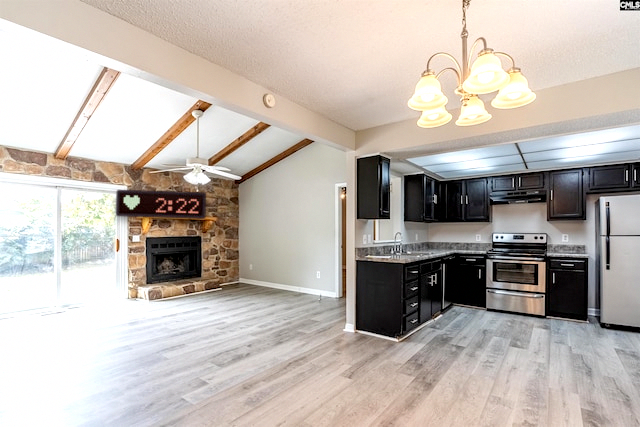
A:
2h22
